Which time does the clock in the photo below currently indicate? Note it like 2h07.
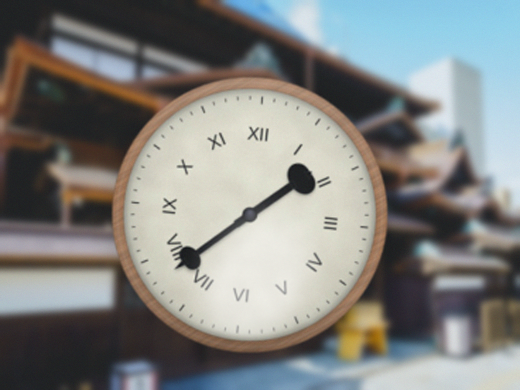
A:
1h38
